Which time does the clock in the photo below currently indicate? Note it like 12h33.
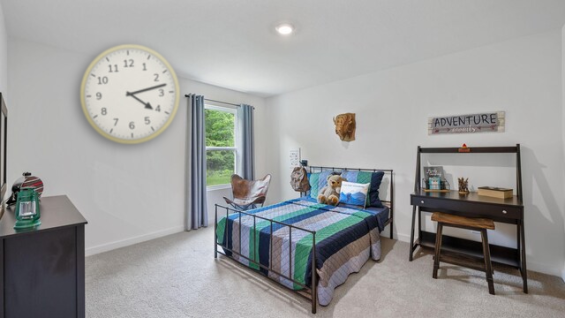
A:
4h13
